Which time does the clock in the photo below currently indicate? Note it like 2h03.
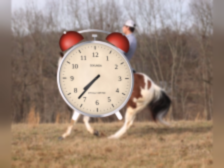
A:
7h37
